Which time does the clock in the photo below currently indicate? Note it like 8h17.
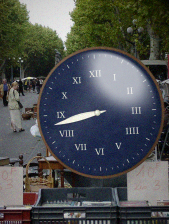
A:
8h43
